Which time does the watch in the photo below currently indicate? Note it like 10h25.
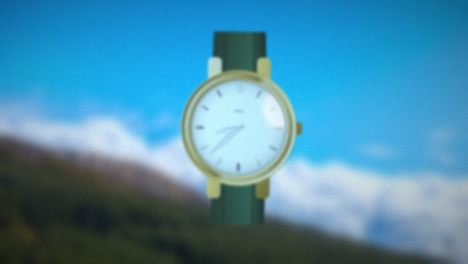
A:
8h38
